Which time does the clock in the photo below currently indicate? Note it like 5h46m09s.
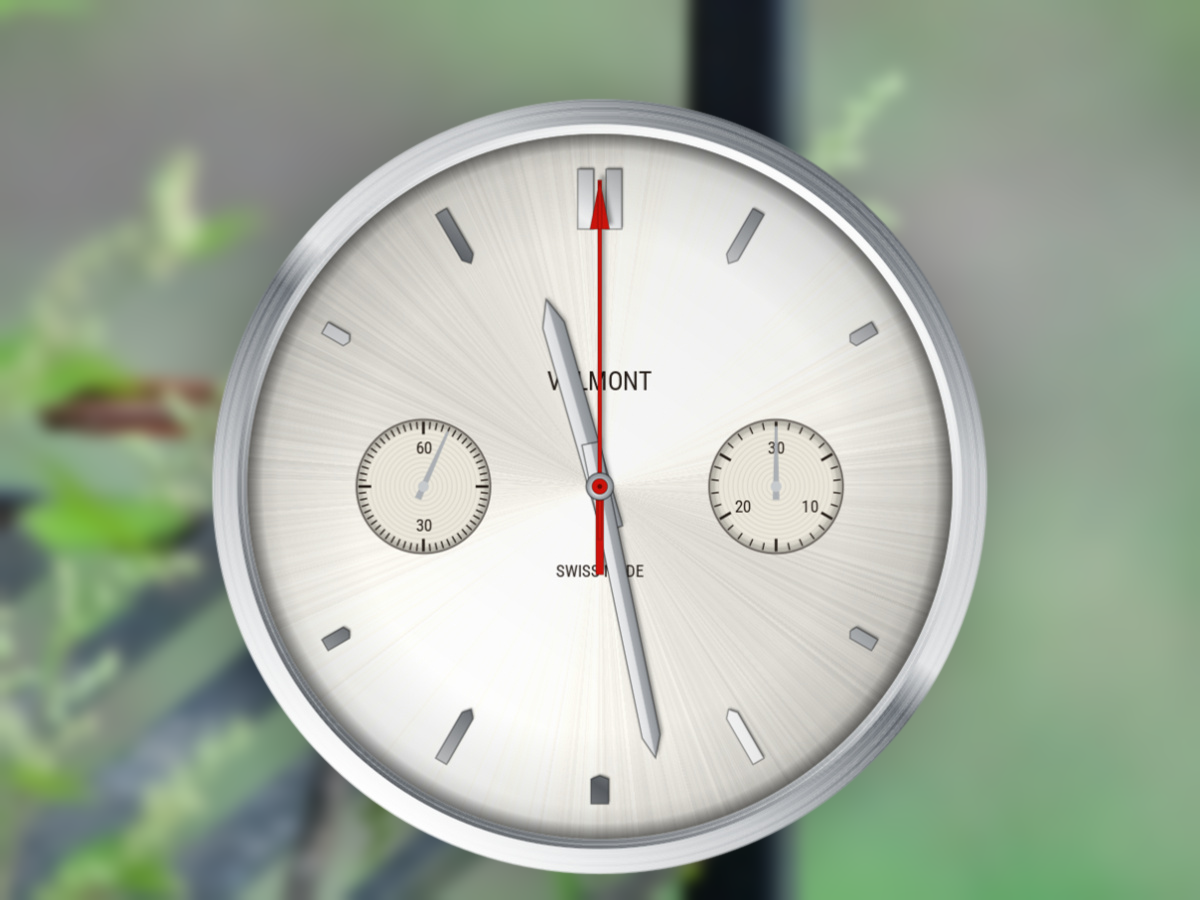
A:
11h28m04s
